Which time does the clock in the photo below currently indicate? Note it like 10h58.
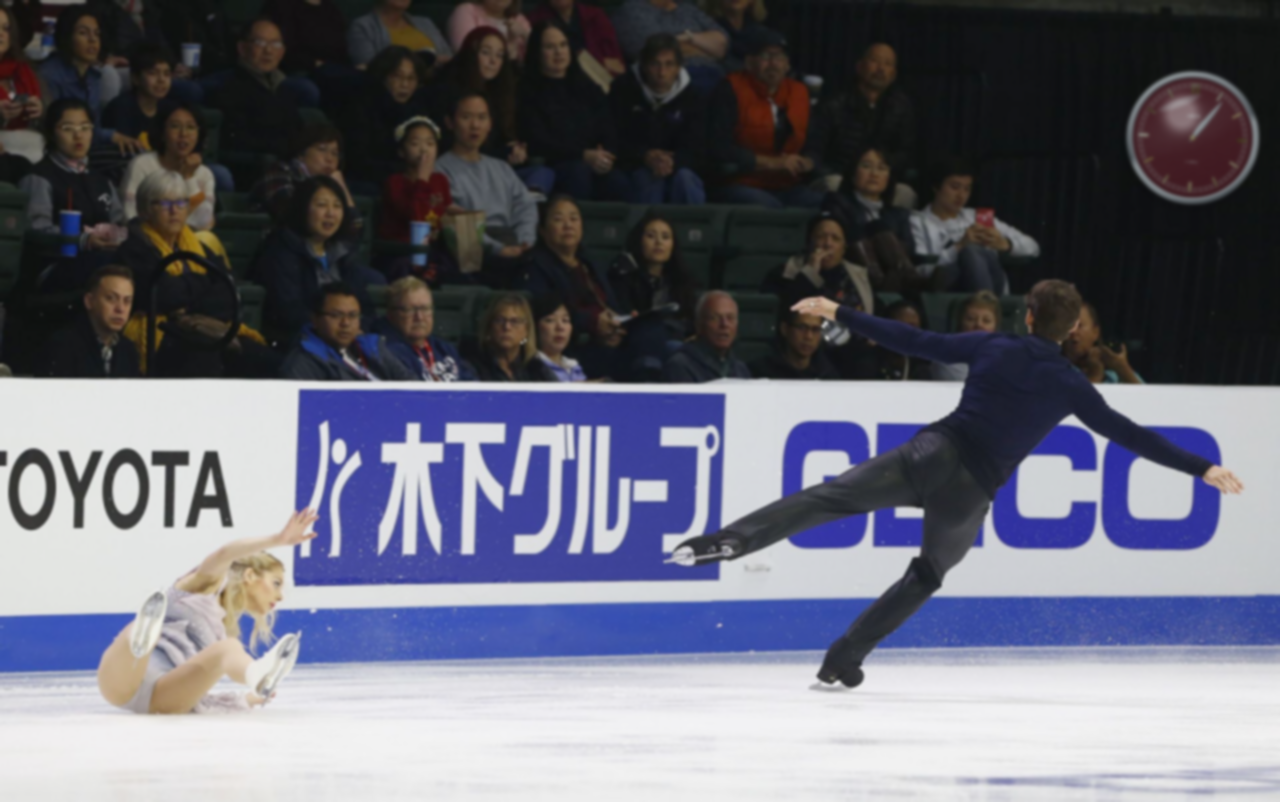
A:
1h06
